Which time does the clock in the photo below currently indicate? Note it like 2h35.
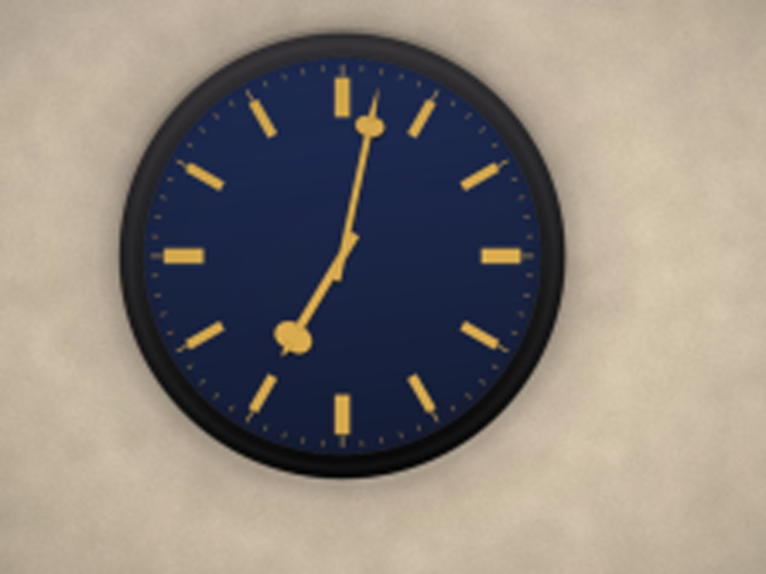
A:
7h02
